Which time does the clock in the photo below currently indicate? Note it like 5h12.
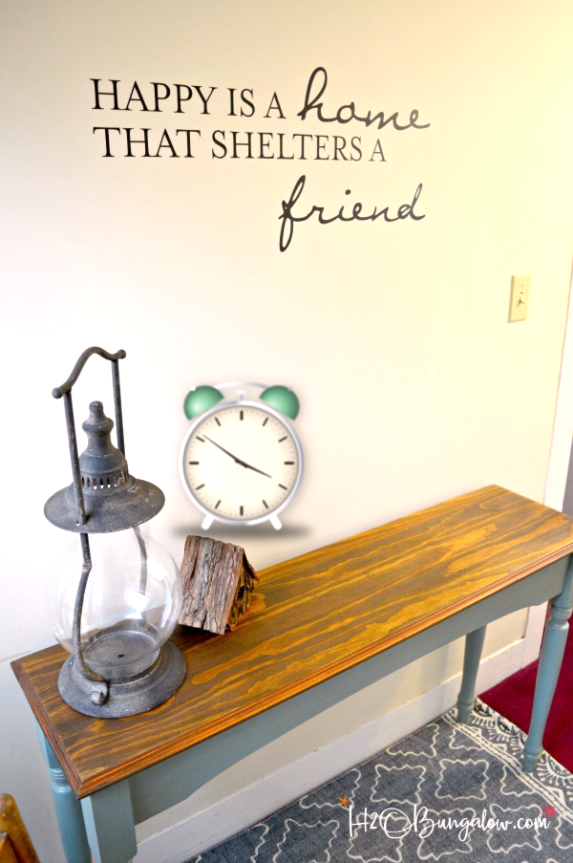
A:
3h51
